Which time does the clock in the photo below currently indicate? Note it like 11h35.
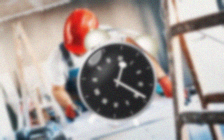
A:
12h19
